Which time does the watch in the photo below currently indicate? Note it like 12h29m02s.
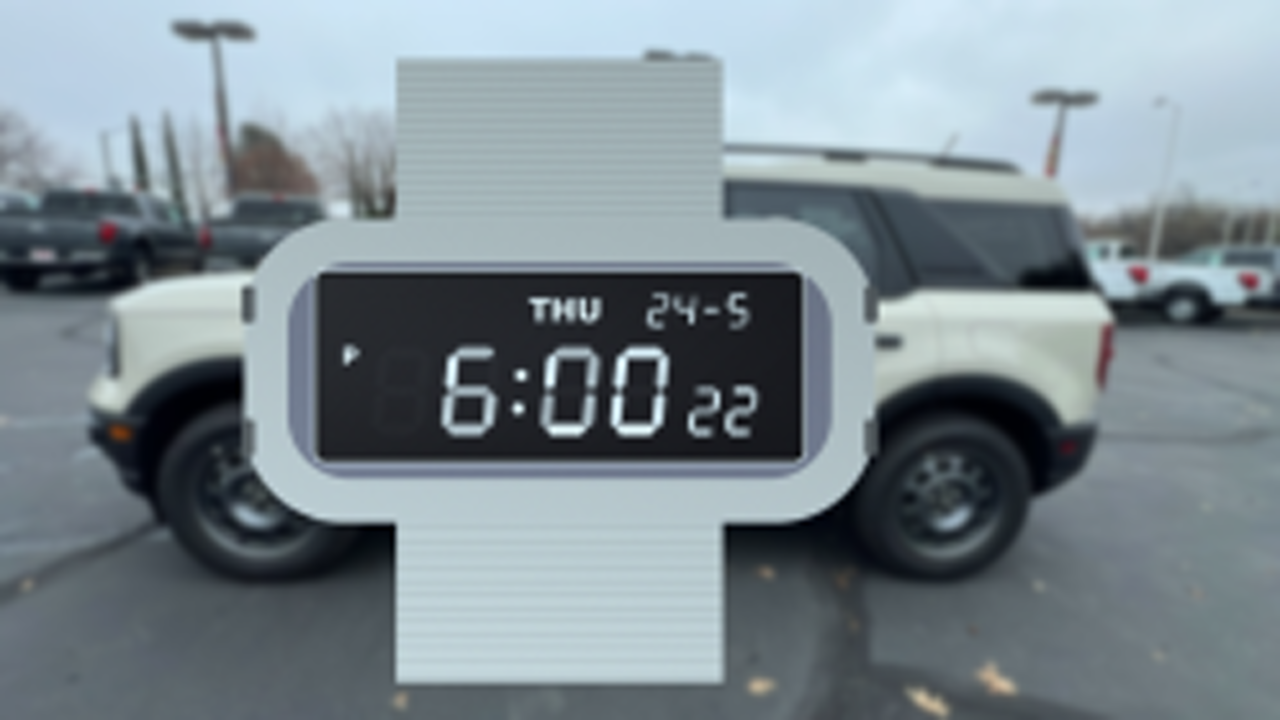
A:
6h00m22s
